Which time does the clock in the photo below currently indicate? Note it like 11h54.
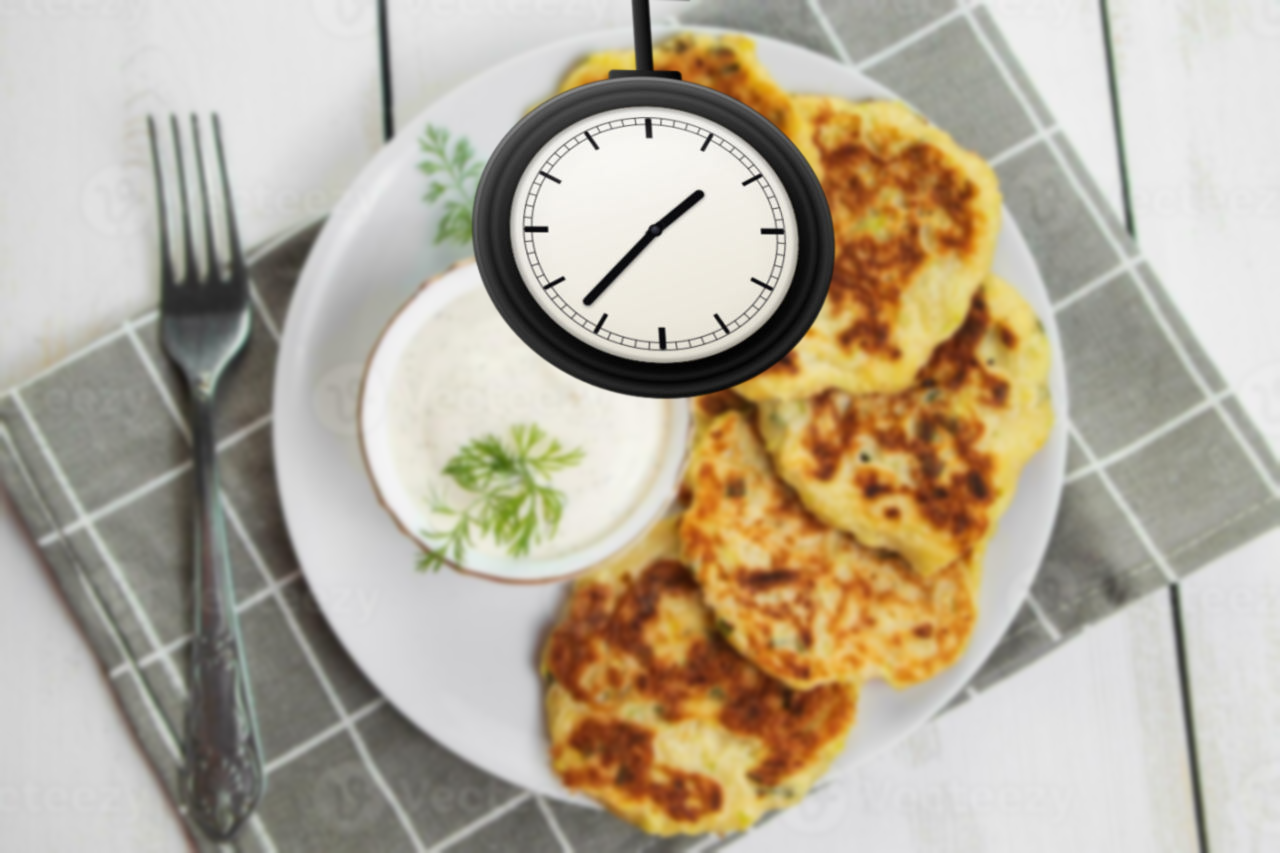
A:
1h37
